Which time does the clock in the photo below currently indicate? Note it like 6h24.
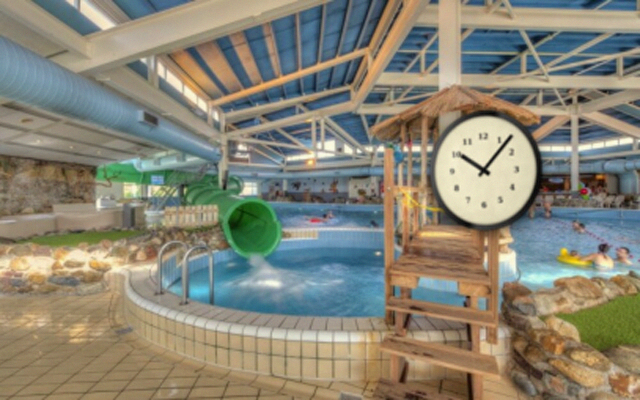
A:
10h07
